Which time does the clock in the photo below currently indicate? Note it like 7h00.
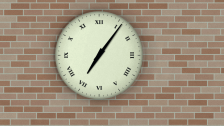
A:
7h06
